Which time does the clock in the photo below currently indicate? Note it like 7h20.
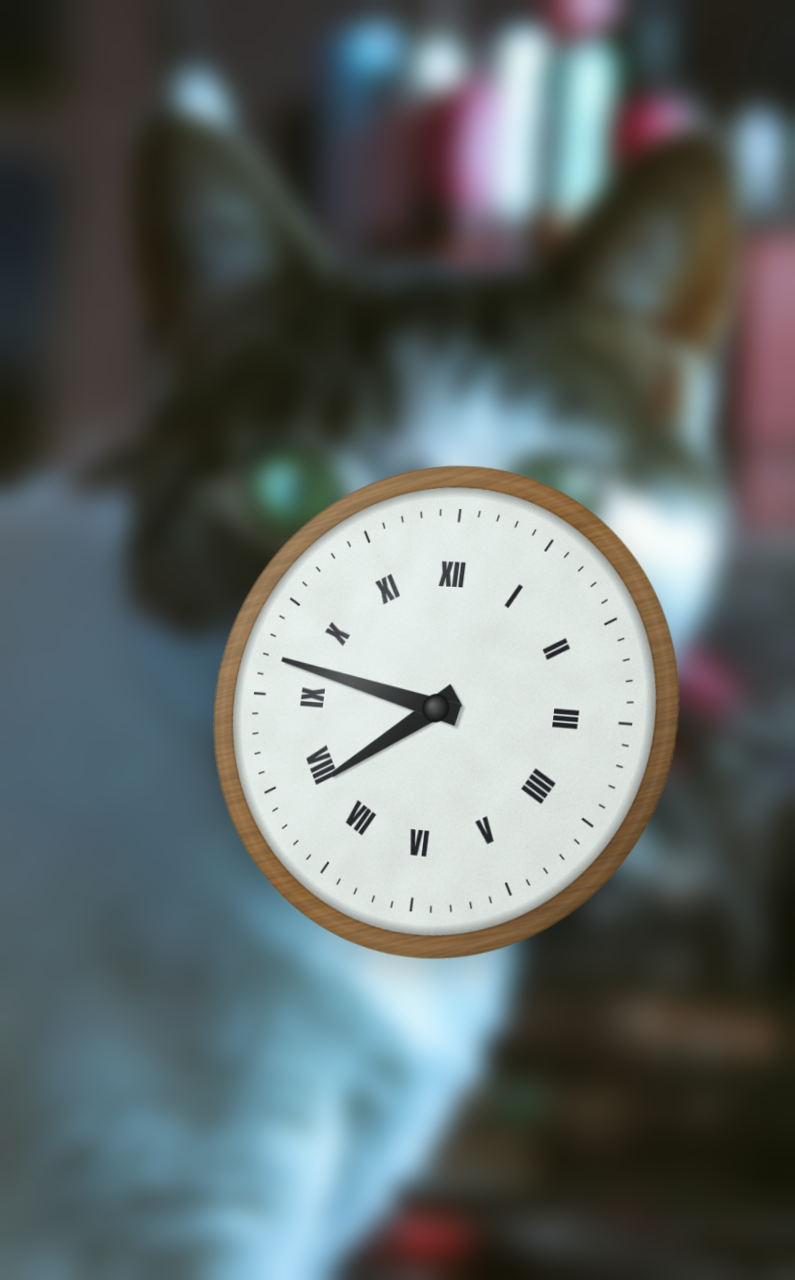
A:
7h47
